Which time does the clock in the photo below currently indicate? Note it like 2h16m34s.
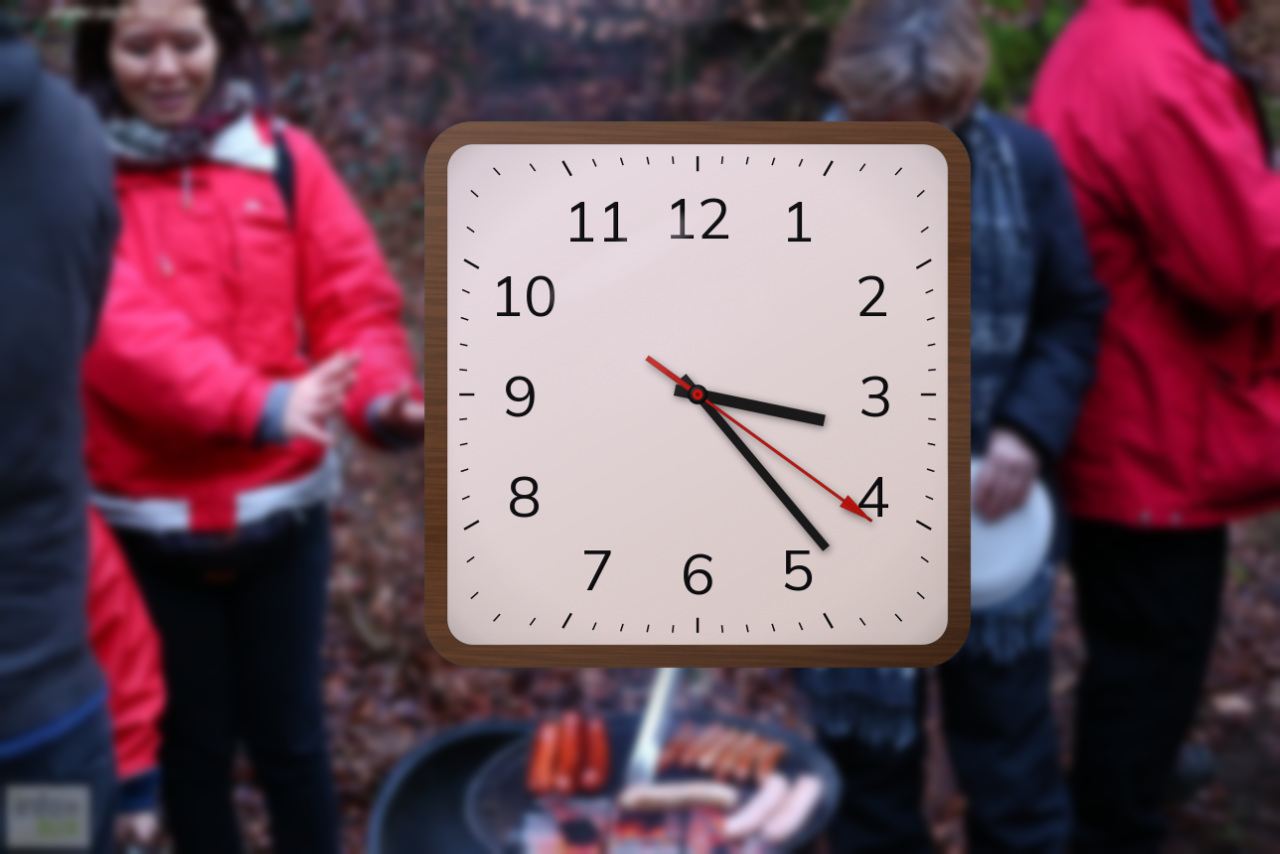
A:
3h23m21s
